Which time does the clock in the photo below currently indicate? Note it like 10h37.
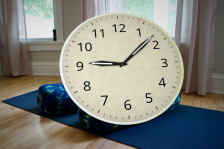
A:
9h08
